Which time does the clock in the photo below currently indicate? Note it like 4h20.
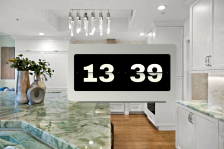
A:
13h39
